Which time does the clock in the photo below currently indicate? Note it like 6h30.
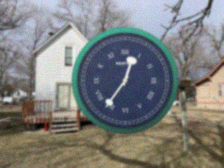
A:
12h36
